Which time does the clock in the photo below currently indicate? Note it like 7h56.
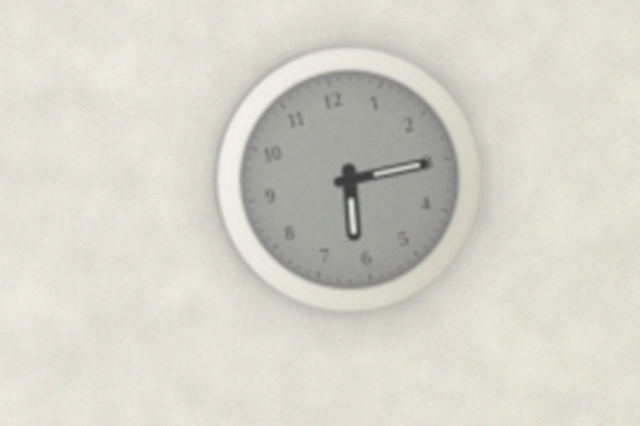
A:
6h15
